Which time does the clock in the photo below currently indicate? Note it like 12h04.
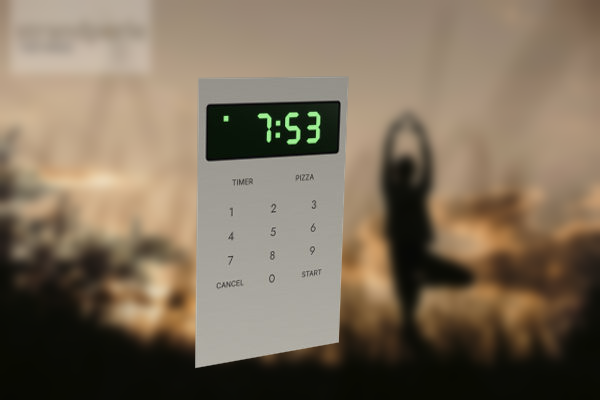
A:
7h53
